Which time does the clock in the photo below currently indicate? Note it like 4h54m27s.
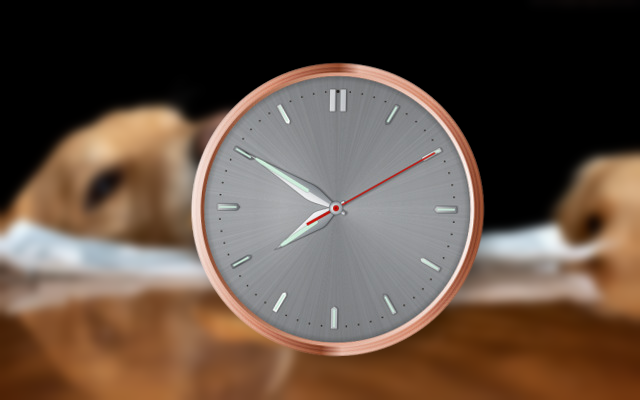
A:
7h50m10s
